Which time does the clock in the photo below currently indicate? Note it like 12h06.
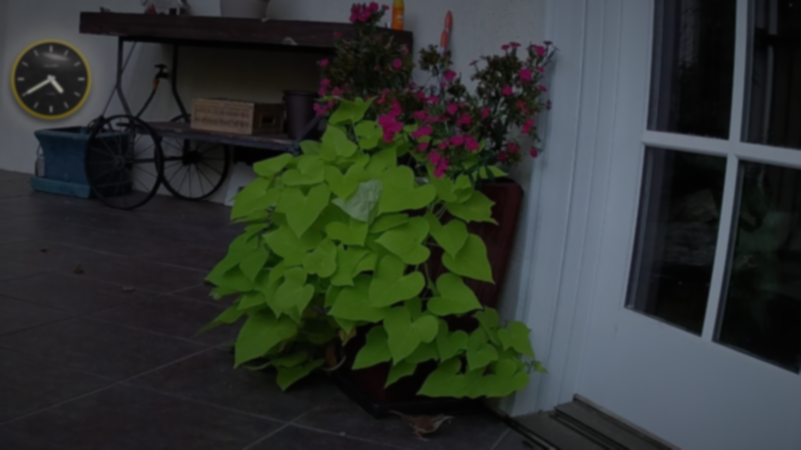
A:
4h40
